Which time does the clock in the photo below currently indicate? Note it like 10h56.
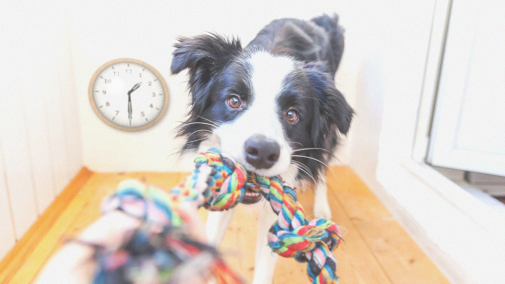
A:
1h30
